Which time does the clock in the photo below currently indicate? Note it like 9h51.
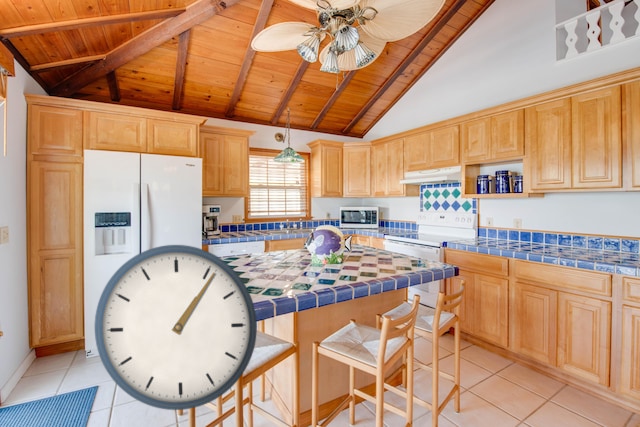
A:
1h06
